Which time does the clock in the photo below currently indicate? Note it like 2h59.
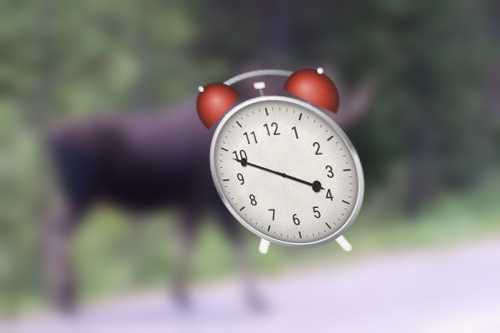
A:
3h49
